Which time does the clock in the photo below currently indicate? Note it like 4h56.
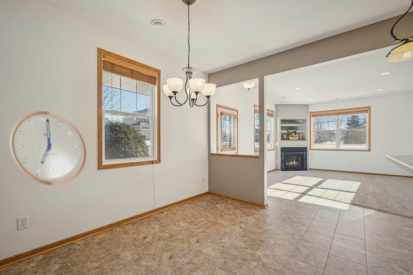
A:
7h01
